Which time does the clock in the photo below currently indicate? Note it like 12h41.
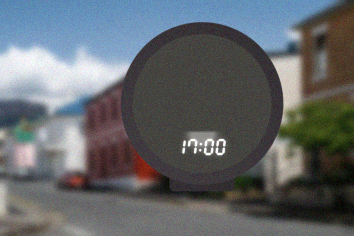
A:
17h00
